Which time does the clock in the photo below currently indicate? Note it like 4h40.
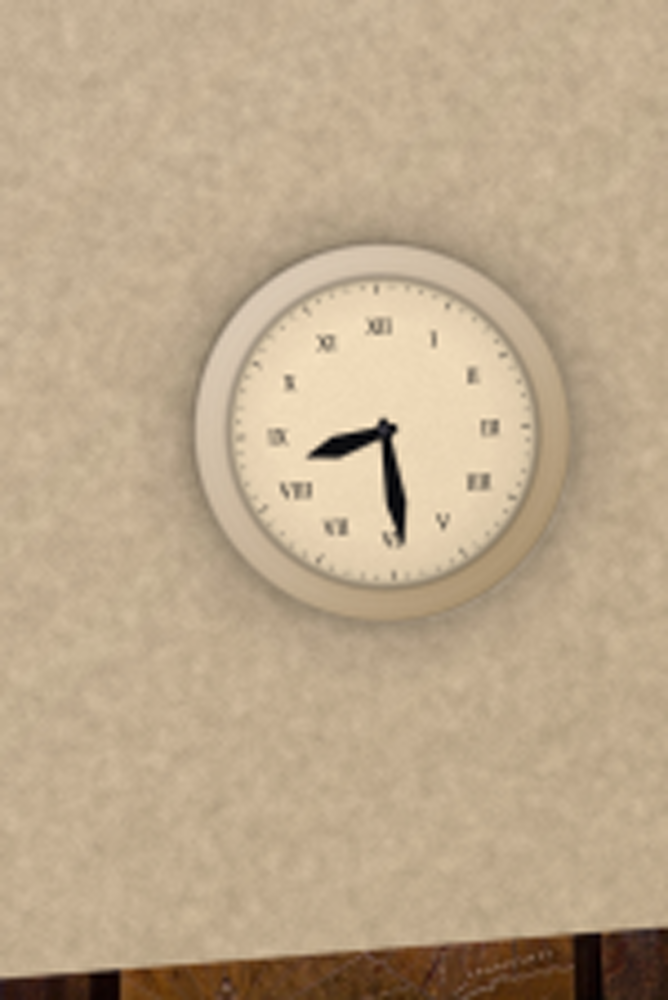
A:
8h29
